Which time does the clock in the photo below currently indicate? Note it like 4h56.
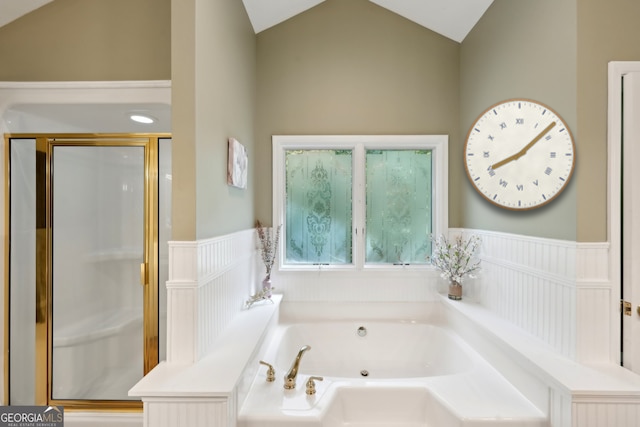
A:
8h08
